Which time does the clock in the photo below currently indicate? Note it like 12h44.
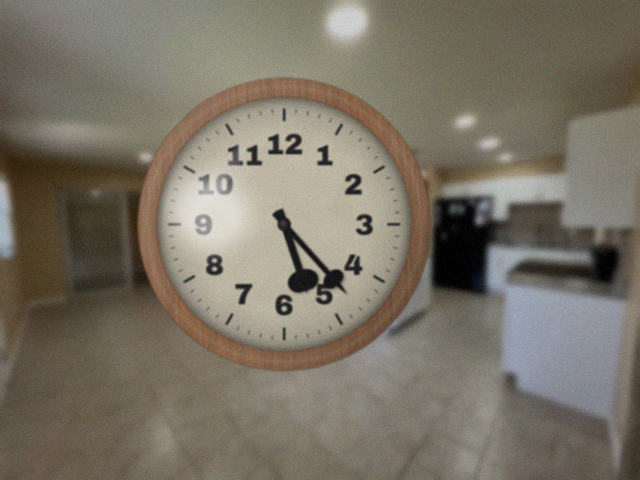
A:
5h23
